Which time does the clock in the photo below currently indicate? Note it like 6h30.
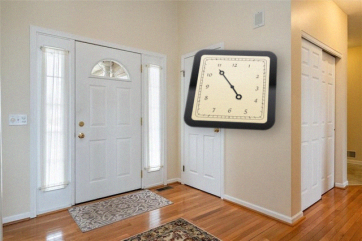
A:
4h54
